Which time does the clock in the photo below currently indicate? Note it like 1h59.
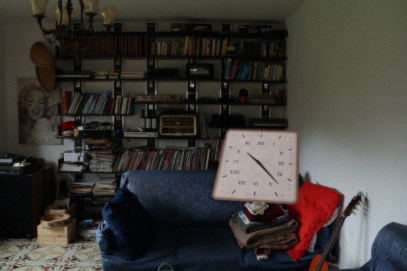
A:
10h23
